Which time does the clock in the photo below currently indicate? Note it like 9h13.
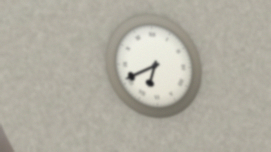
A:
6h41
